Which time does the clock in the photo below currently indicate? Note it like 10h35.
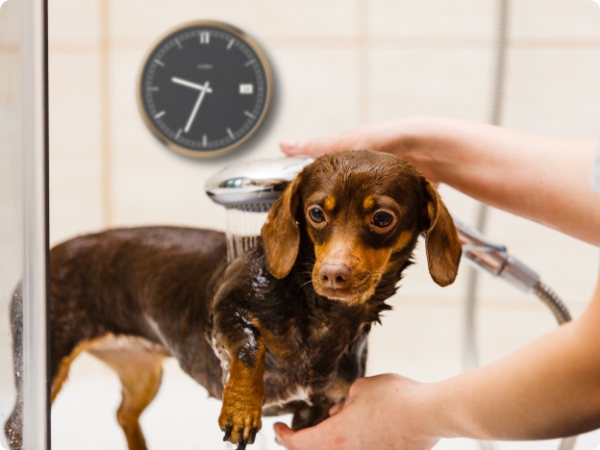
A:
9h34
